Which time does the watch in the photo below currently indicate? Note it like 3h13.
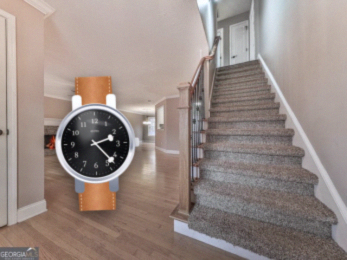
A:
2h23
